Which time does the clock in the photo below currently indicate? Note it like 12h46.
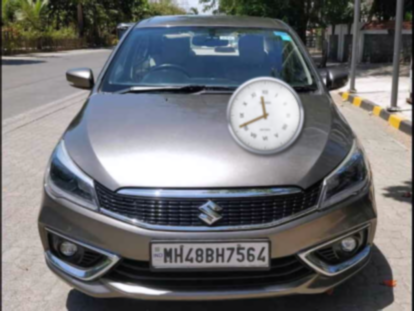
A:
11h41
